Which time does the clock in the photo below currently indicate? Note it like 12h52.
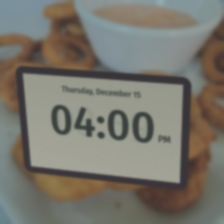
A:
4h00
